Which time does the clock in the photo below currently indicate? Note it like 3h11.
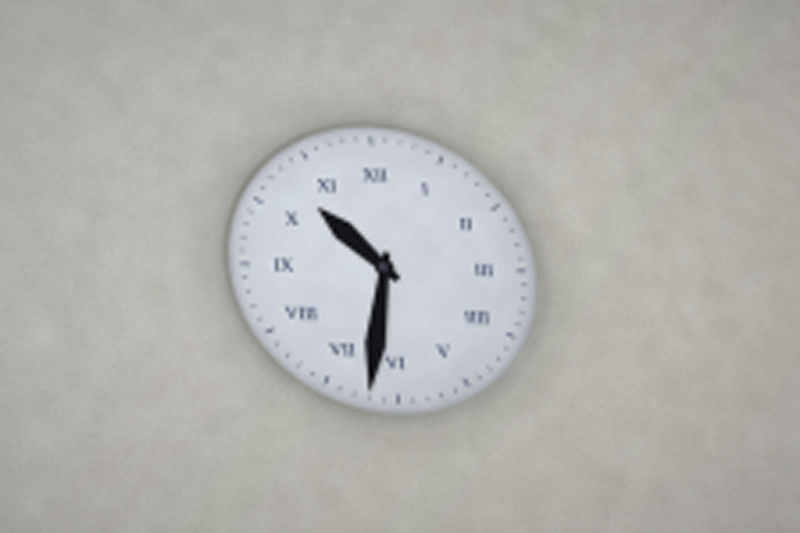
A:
10h32
